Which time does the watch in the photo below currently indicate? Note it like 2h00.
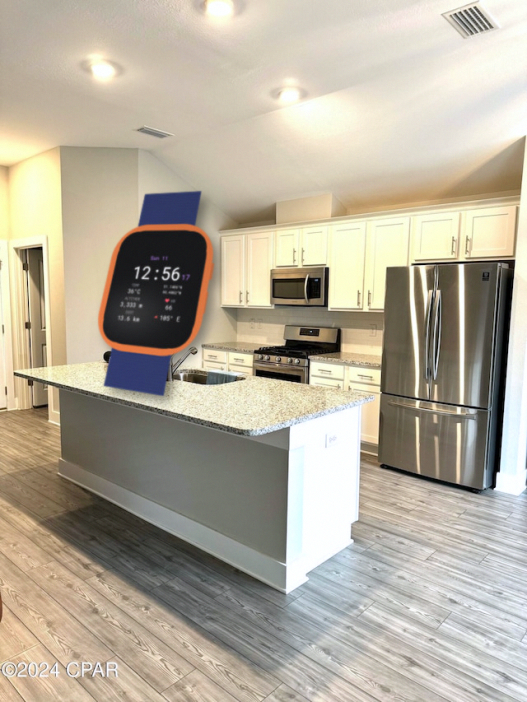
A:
12h56
